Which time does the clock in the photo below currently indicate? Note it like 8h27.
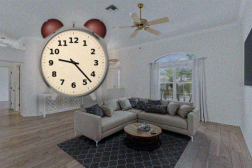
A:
9h23
